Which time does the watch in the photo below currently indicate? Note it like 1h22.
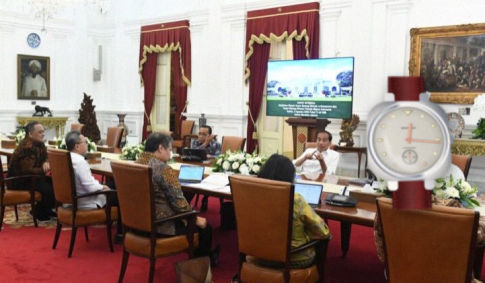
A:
12h16
